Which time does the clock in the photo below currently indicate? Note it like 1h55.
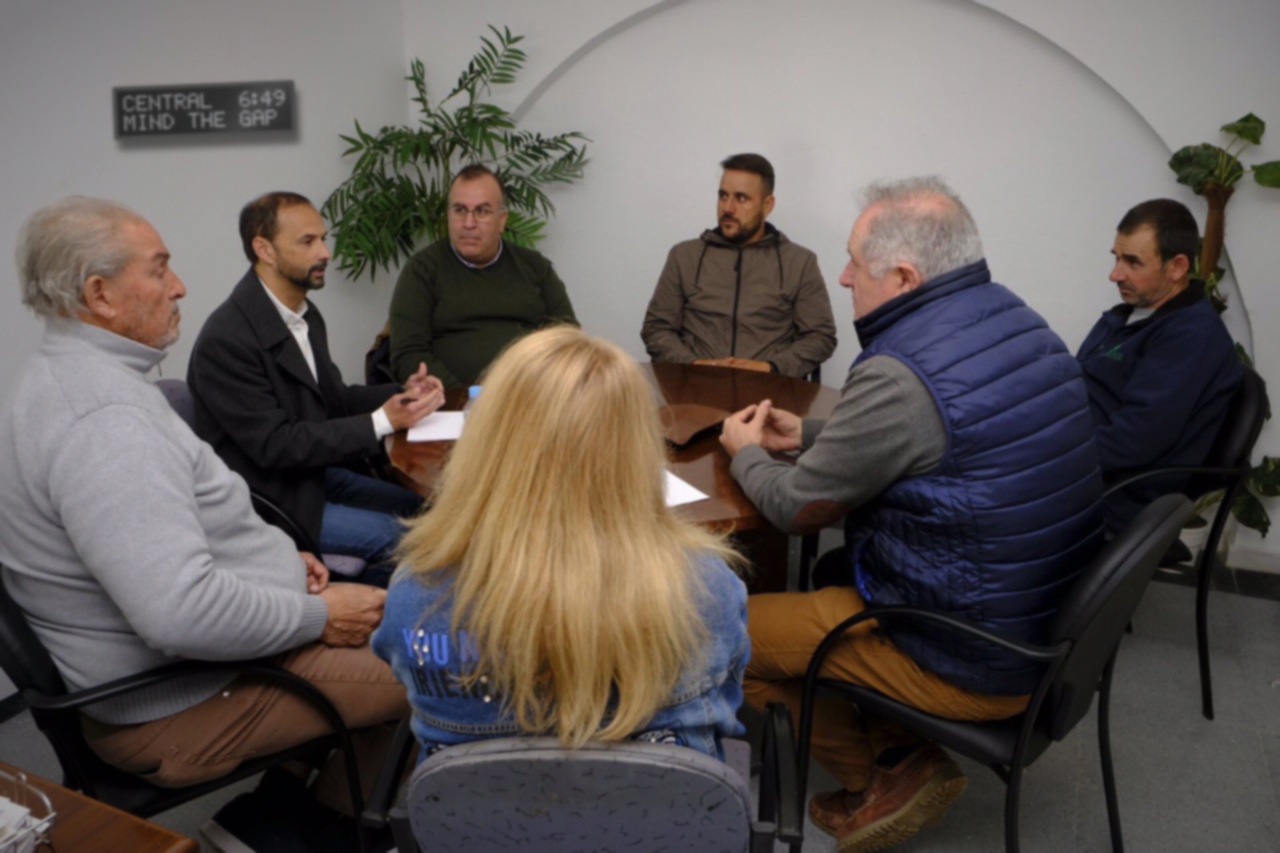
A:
6h49
